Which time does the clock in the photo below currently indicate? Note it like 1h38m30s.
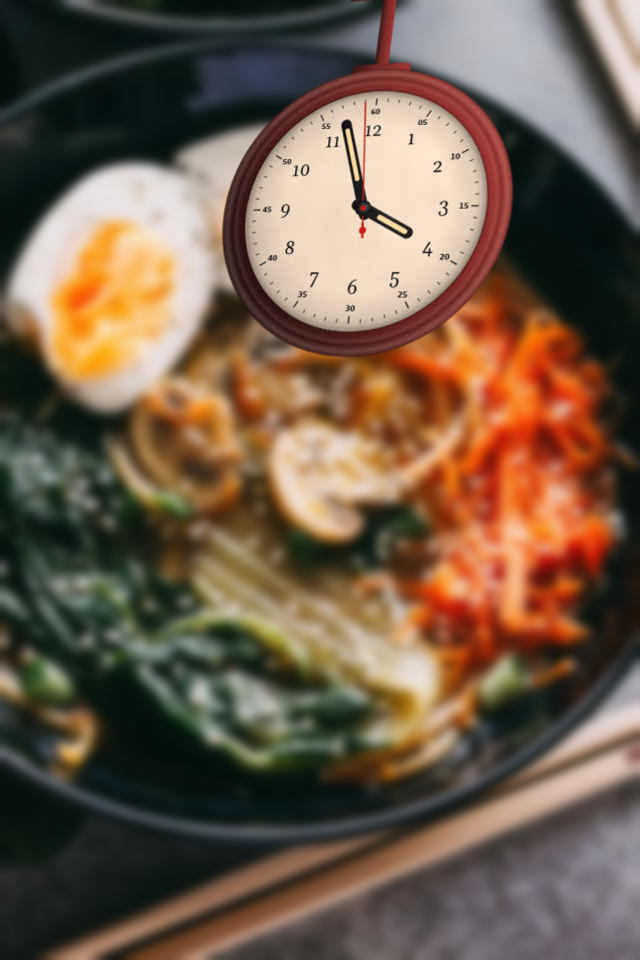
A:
3h56m59s
